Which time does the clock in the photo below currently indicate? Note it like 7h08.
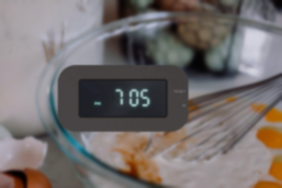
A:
7h05
